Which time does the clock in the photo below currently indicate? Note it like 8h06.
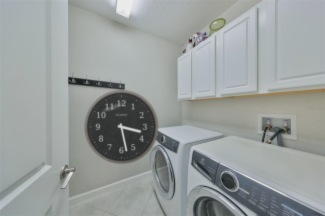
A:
3h28
